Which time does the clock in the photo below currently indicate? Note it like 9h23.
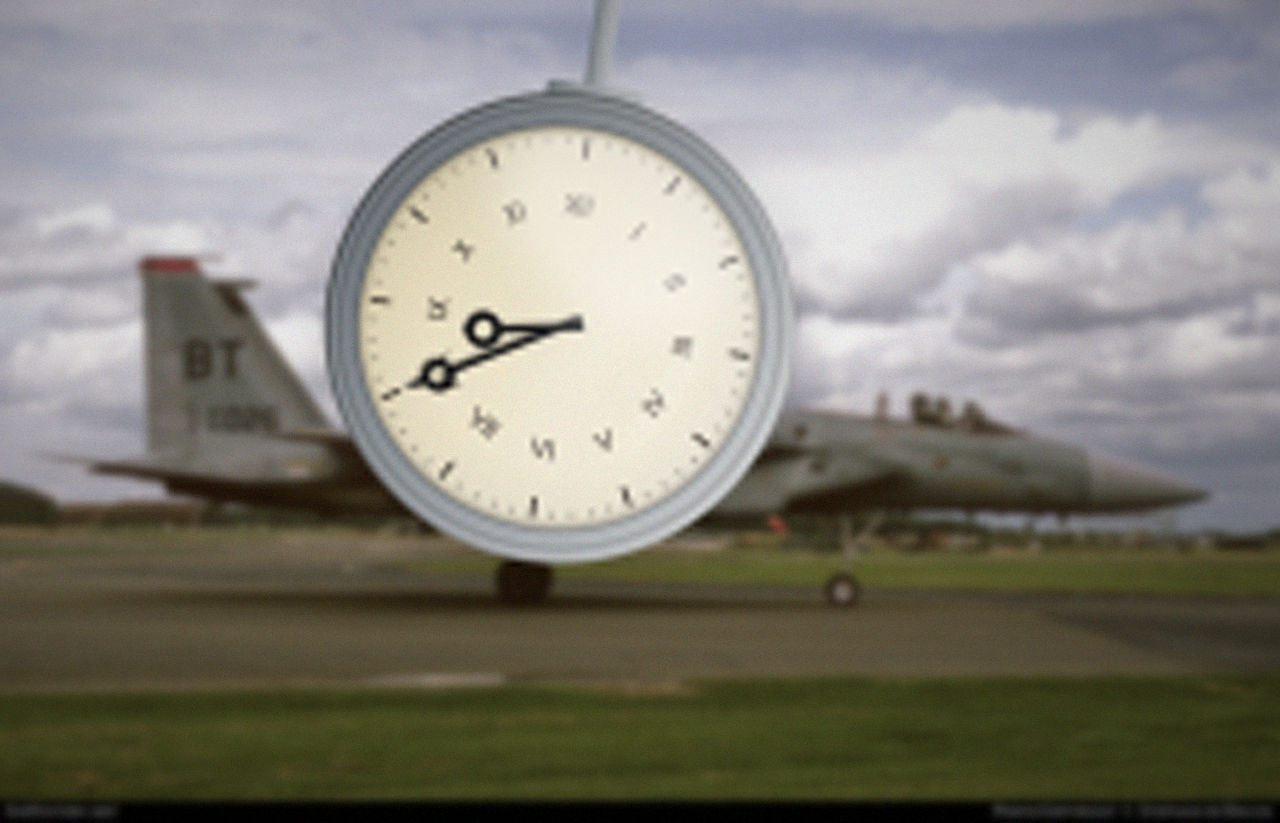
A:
8h40
